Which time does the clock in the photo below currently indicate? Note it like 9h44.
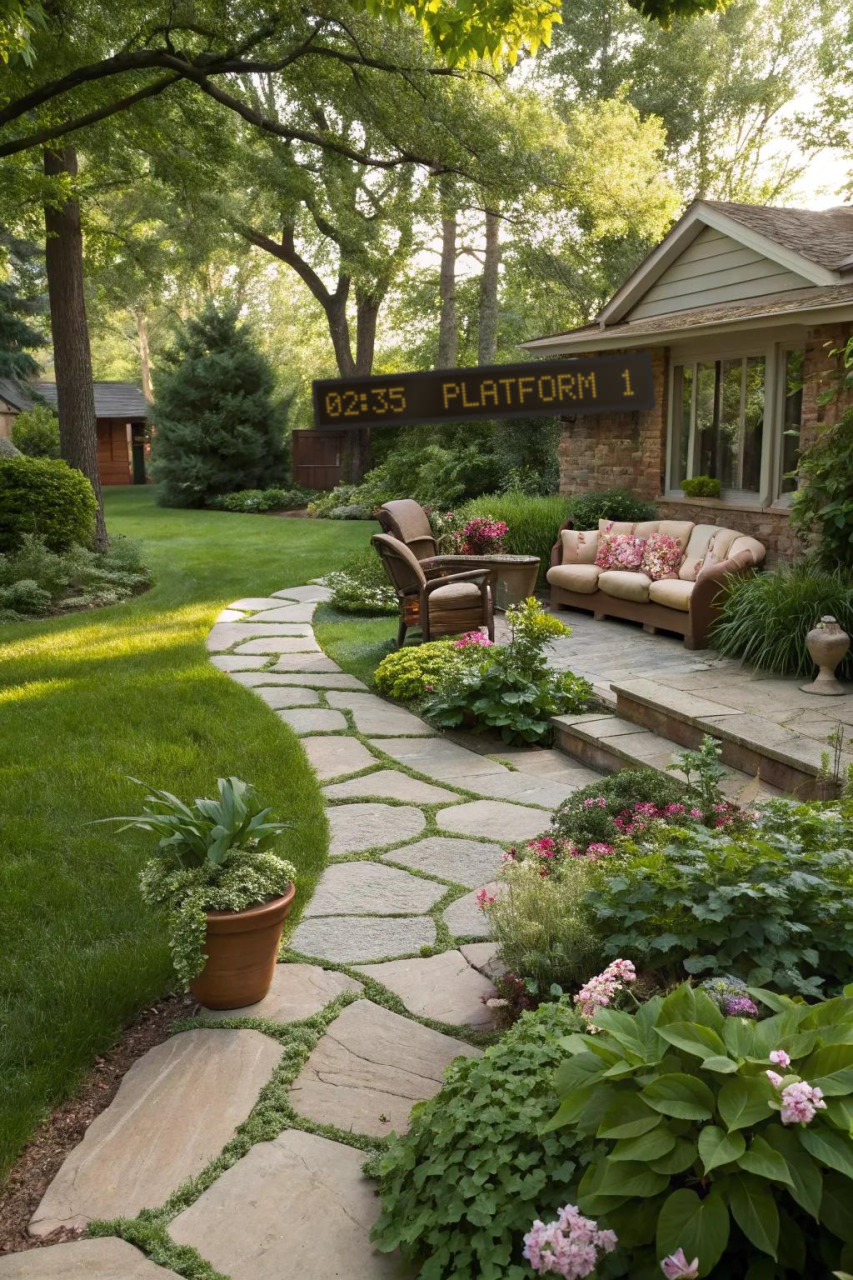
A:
2h35
